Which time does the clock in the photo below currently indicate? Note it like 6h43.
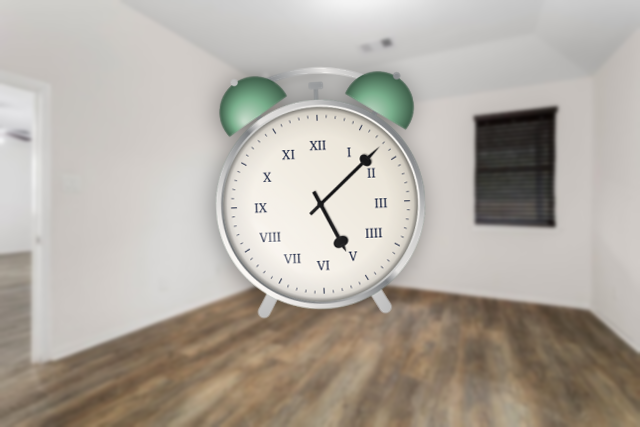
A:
5h08
